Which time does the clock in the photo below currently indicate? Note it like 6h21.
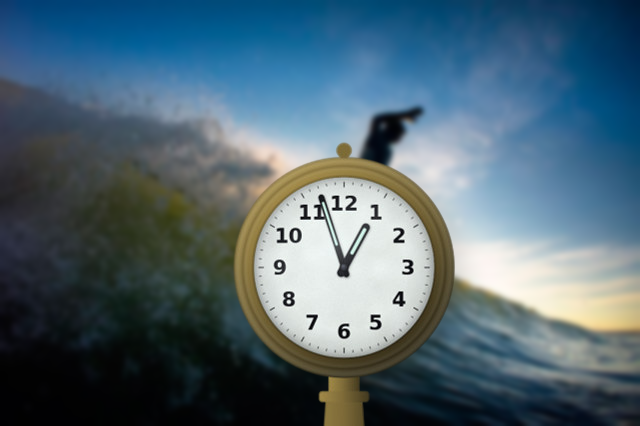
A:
12h57
